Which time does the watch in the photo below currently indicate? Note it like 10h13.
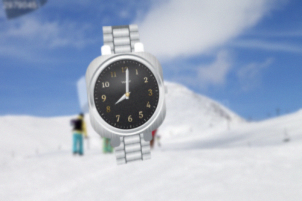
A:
8h01
